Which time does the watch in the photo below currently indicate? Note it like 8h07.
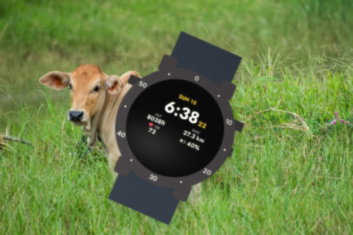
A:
6h38
